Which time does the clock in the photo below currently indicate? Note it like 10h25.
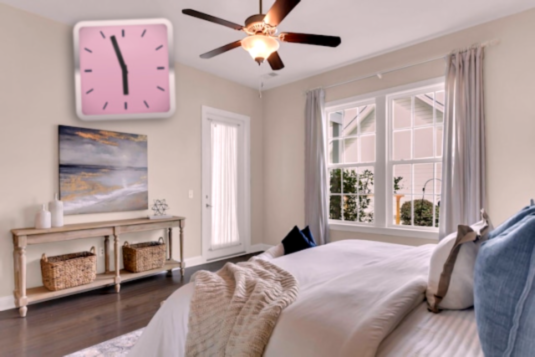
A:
5h57
